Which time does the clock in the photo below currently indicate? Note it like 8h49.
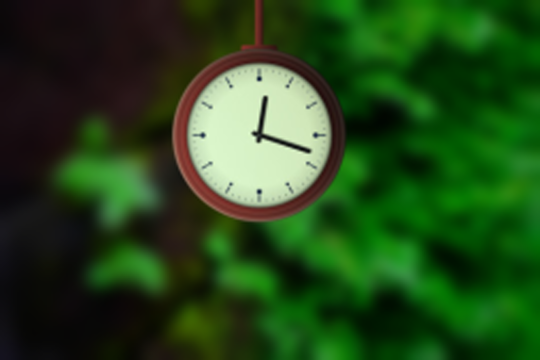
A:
12h18
